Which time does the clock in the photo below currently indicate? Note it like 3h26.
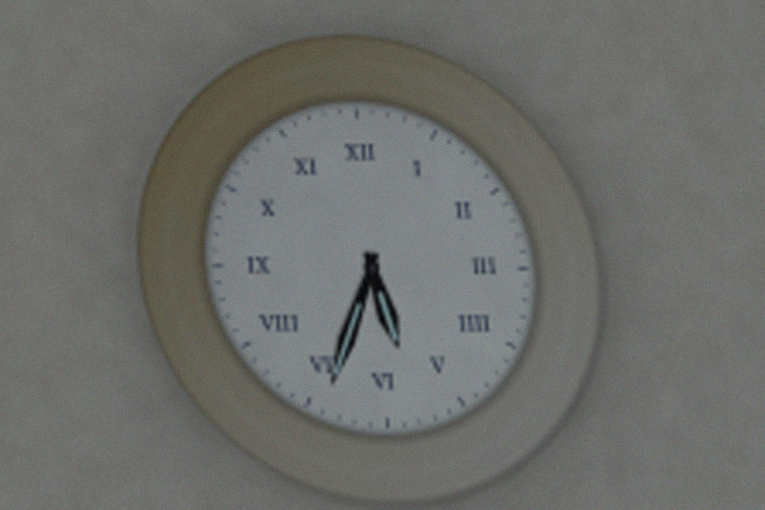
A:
5h34
